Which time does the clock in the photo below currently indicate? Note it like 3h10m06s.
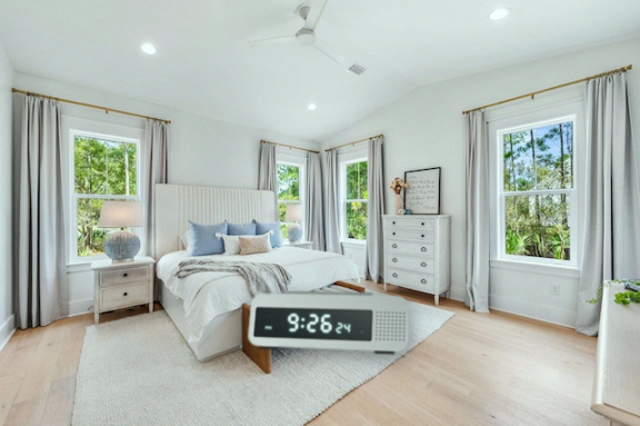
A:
9h26m24s
